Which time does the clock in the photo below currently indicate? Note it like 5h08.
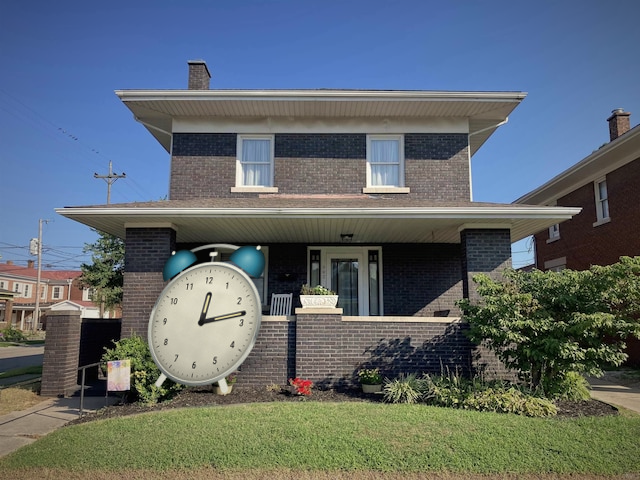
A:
12h13
